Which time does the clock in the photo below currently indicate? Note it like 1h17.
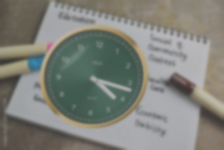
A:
4h17
